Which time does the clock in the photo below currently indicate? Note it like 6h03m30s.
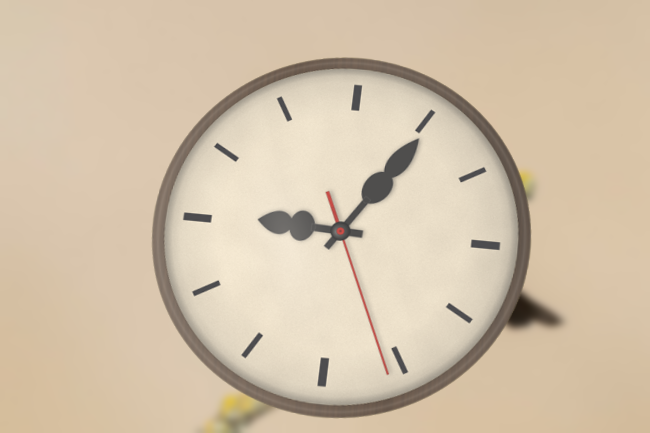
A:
9h05m26s
